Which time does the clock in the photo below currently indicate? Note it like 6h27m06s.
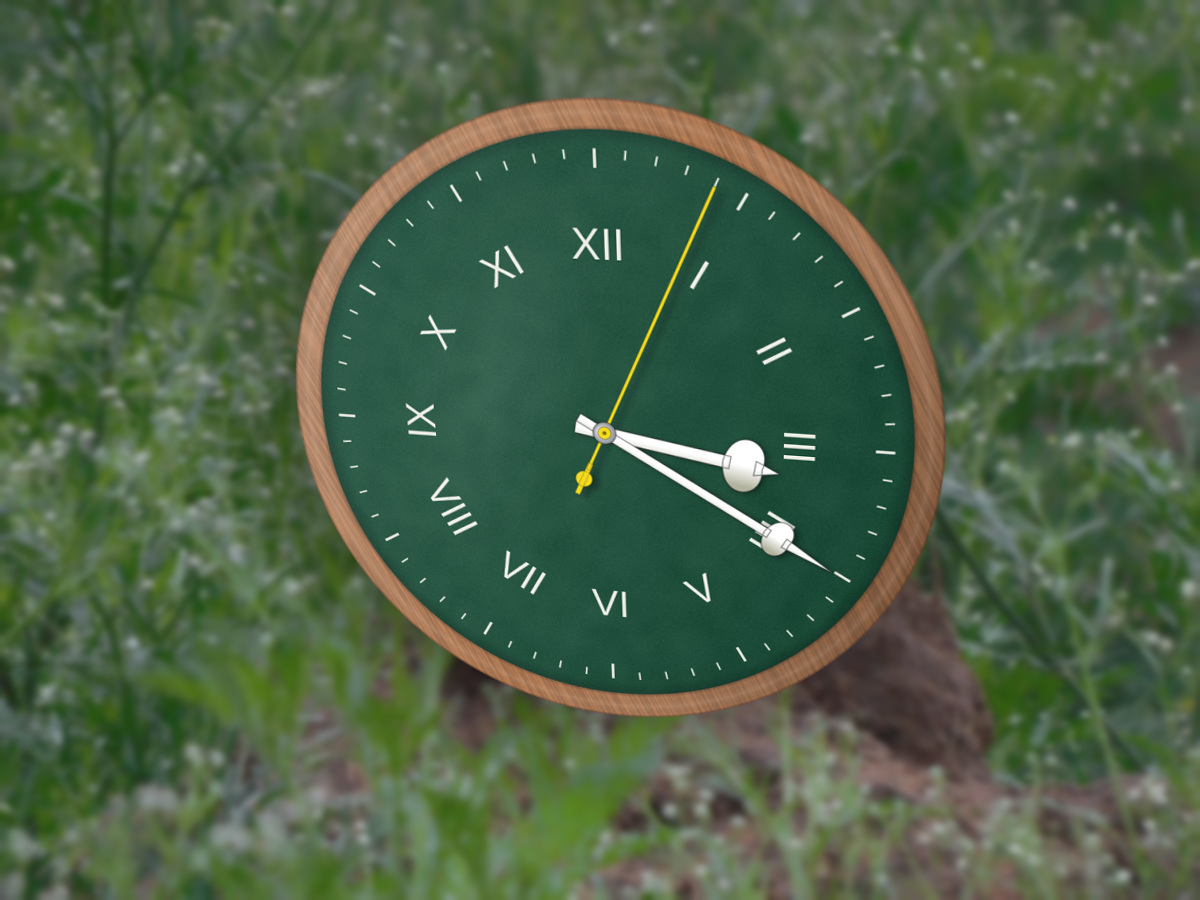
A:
3h20m04s
